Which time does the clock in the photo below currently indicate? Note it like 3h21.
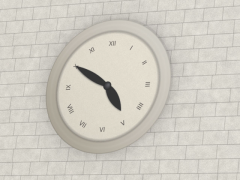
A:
4h50
